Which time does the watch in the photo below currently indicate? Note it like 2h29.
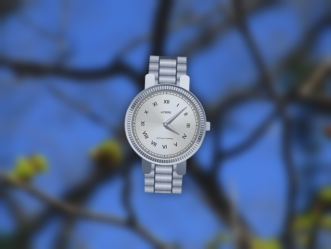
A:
4h08
